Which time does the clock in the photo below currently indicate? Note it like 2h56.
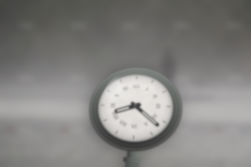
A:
8h22
